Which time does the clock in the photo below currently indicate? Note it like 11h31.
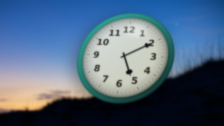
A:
5h10
